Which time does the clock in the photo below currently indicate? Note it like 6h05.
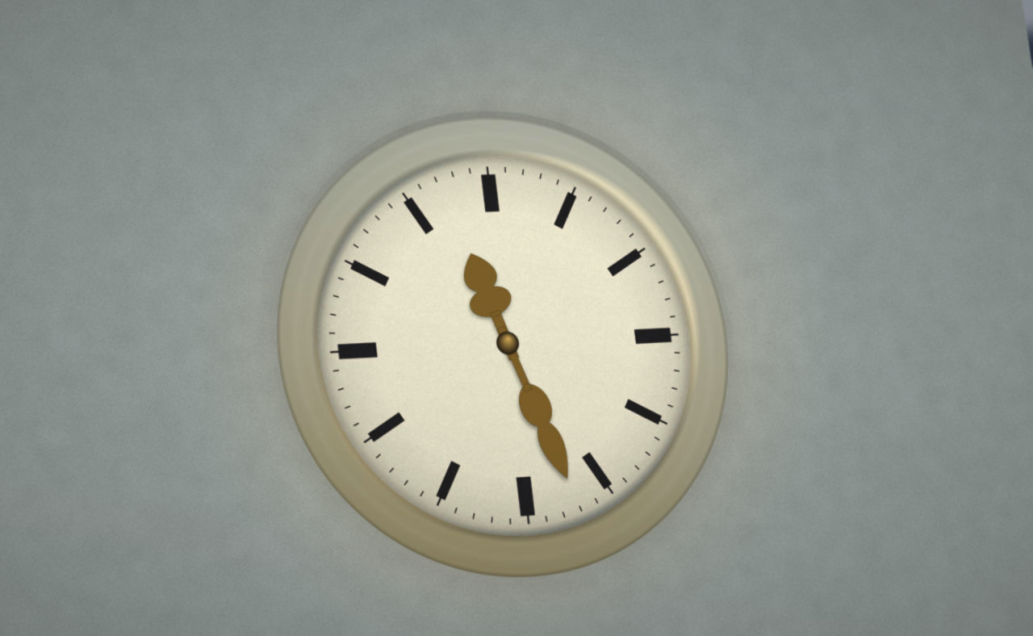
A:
11h27
